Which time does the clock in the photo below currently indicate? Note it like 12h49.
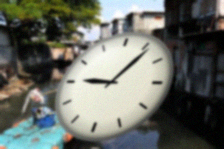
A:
9h06
